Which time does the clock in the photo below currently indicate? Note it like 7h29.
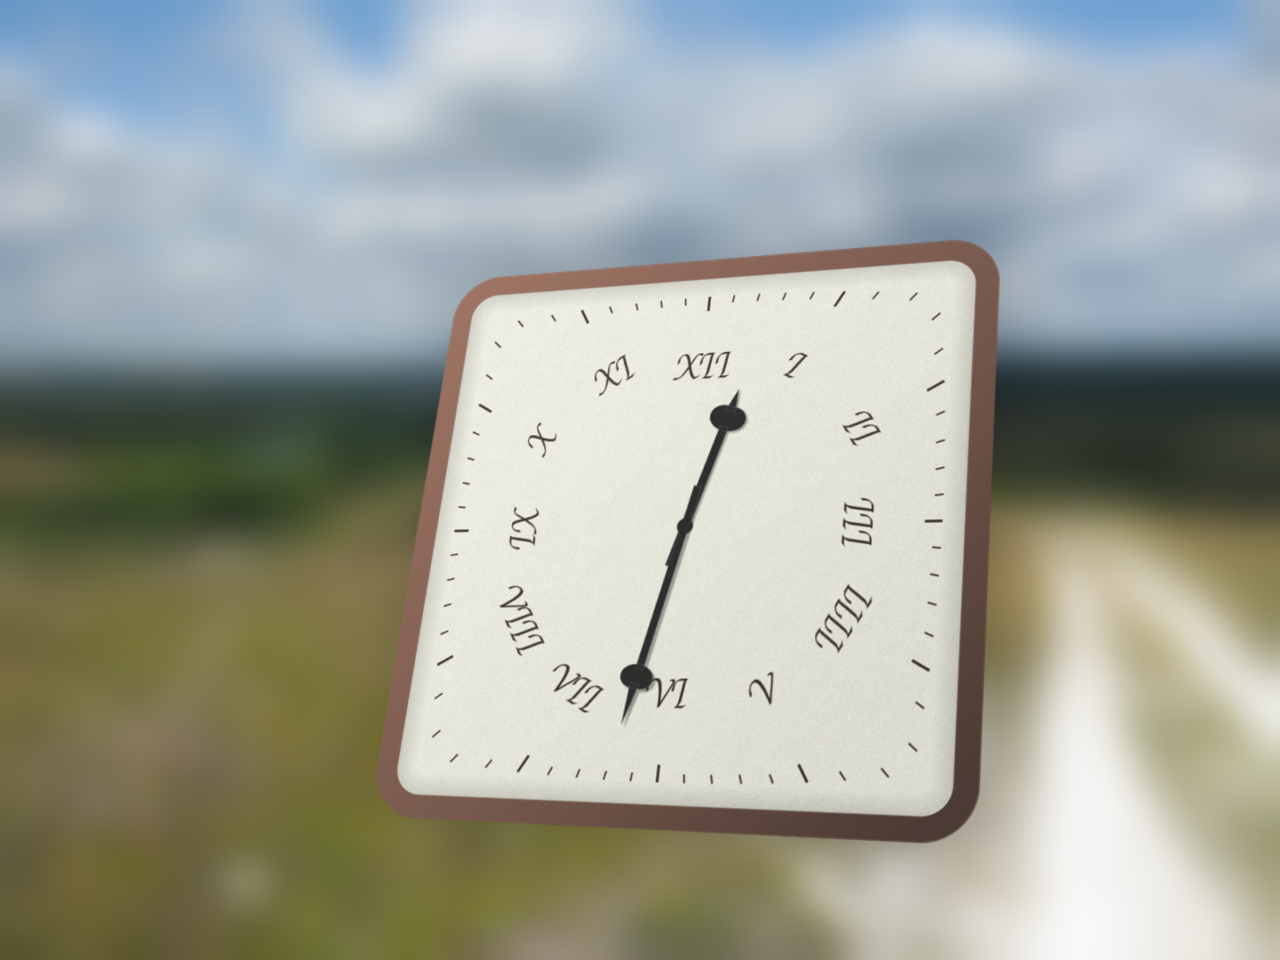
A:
12h32
